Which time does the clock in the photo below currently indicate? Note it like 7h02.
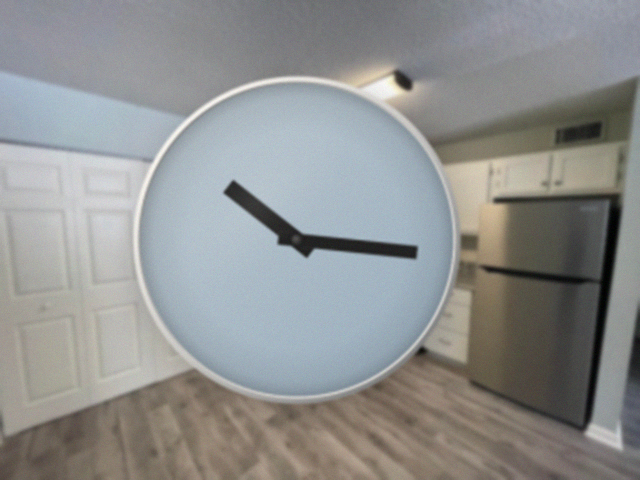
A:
10h16
